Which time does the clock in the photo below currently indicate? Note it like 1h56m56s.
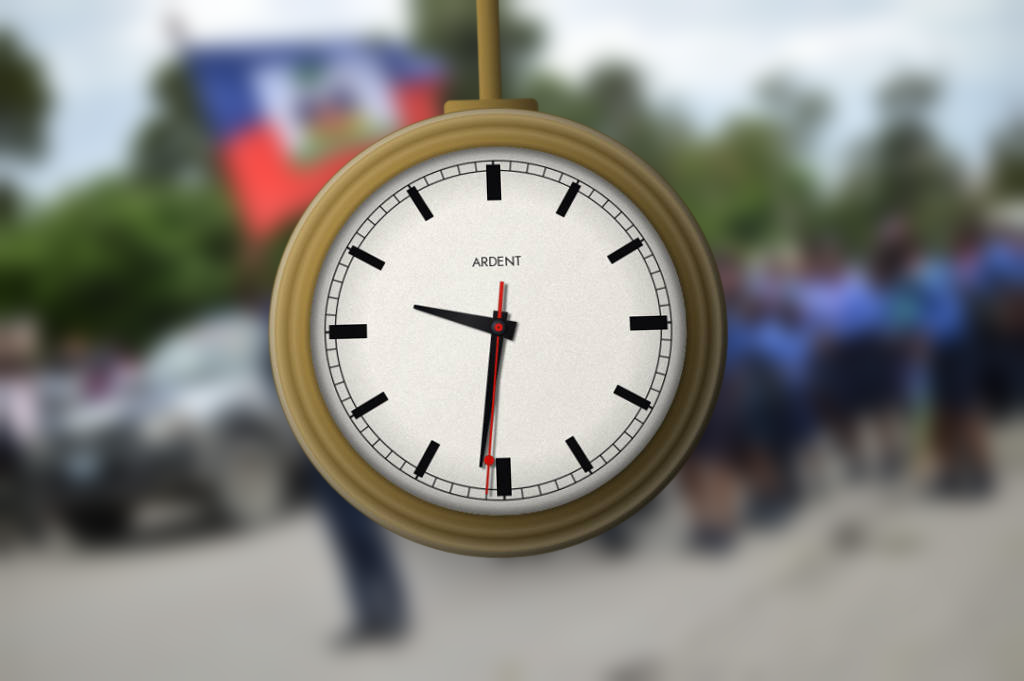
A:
9h31m31s
